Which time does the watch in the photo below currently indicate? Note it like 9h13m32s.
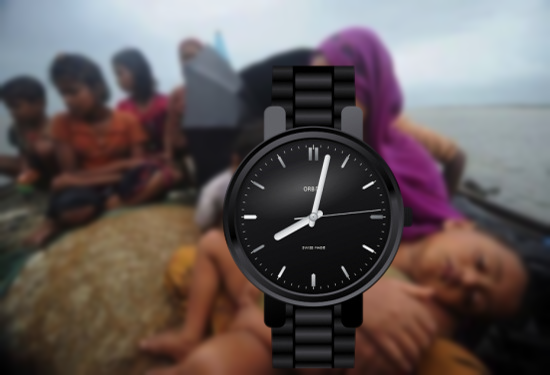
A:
8h02m14s
